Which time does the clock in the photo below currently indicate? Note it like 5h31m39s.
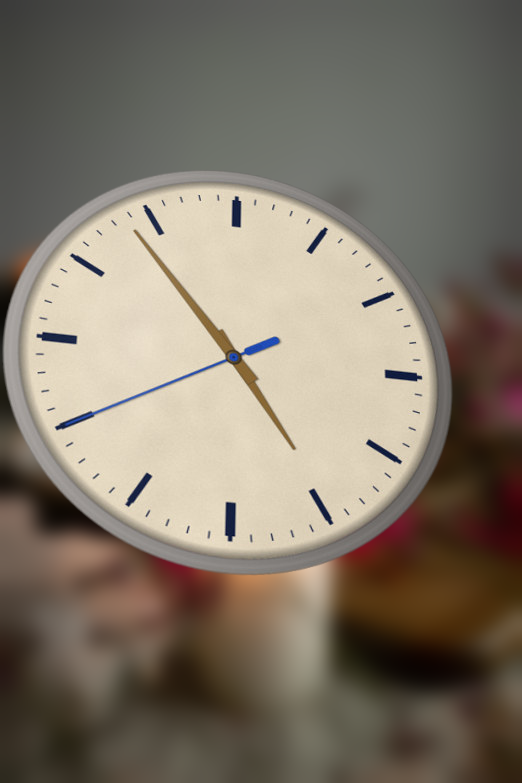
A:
4h53m40s
